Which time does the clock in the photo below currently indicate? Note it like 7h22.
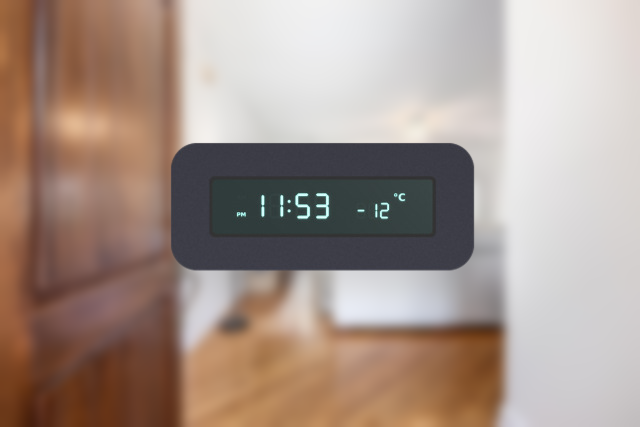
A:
11h53
